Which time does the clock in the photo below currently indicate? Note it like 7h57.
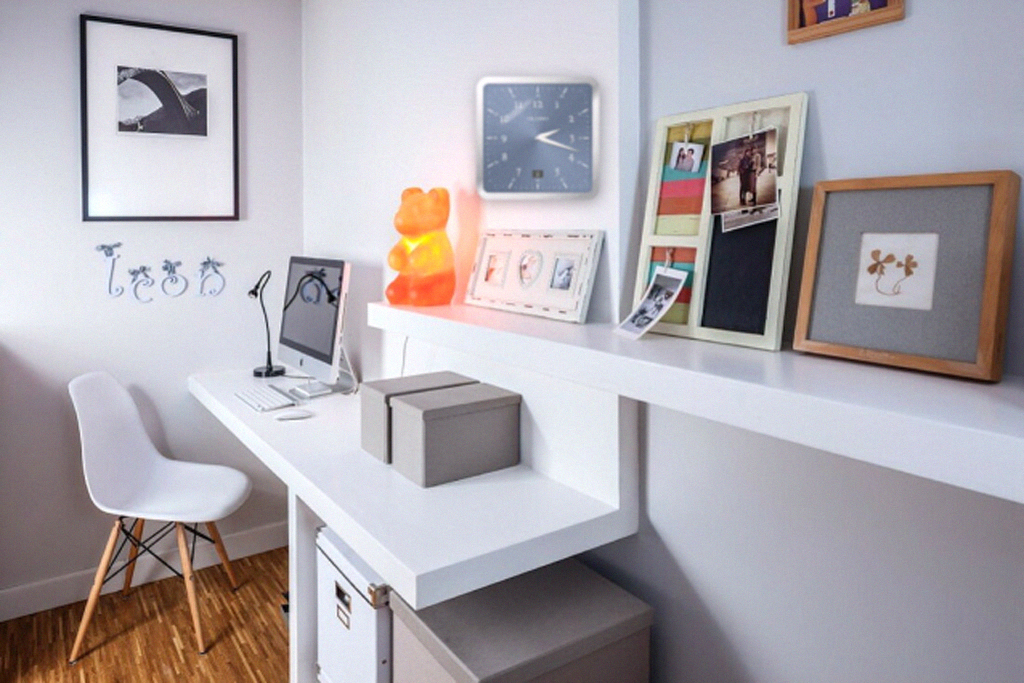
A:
2h18
